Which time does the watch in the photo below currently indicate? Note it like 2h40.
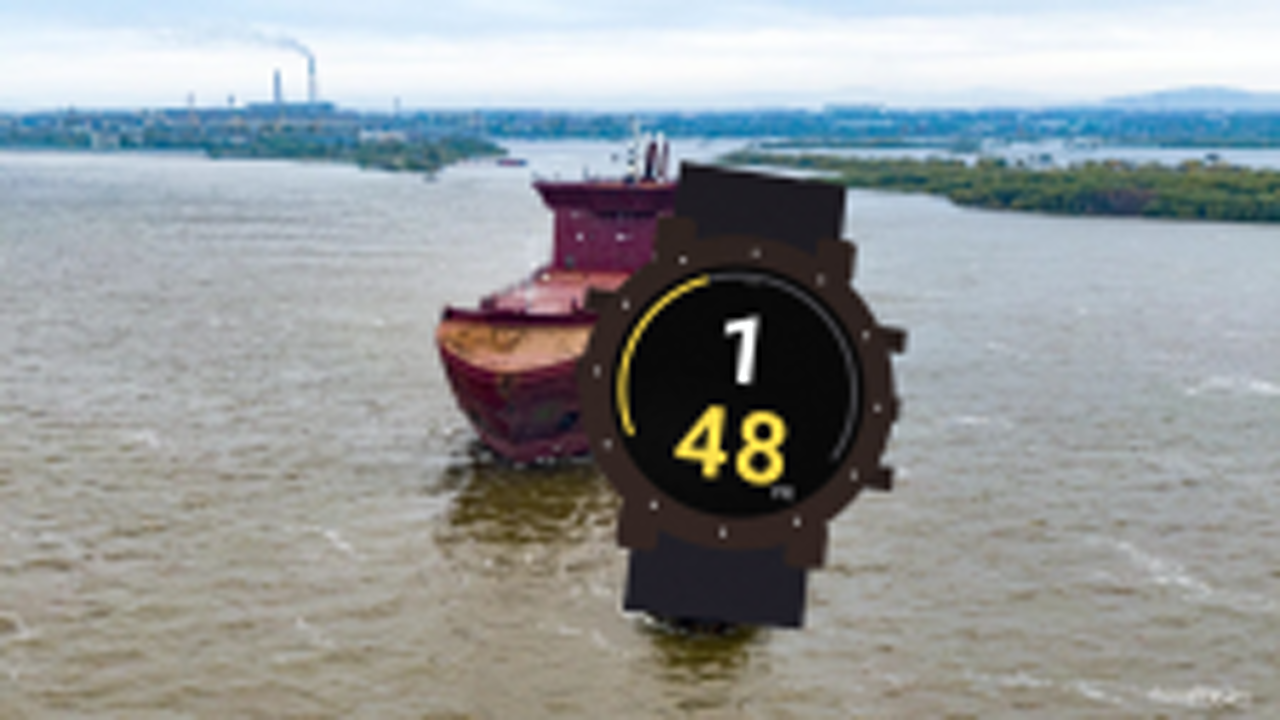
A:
1h48
